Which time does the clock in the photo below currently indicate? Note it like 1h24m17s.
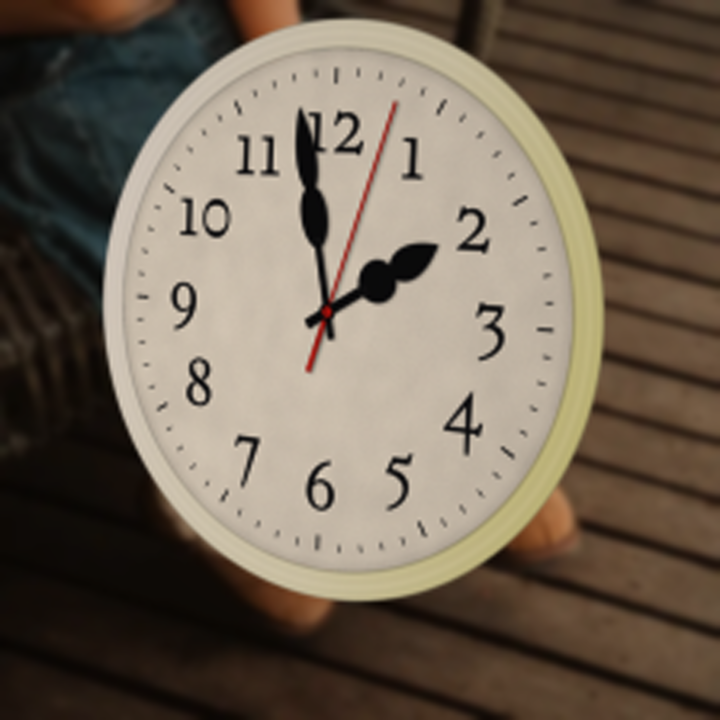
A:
1h58m03s
